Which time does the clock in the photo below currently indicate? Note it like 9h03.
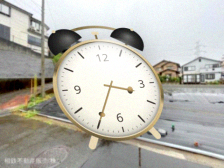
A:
3h35
